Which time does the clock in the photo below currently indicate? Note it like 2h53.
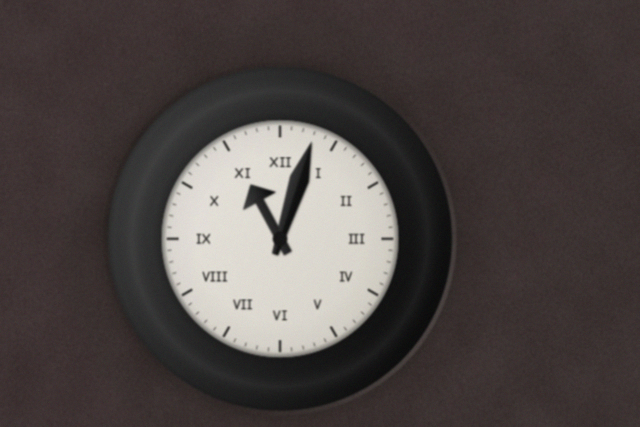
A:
11h03
